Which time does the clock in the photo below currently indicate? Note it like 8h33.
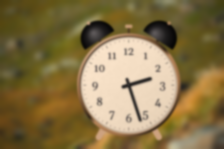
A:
2h27
